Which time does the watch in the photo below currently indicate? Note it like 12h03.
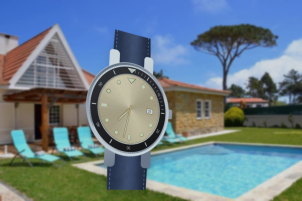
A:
7h32
